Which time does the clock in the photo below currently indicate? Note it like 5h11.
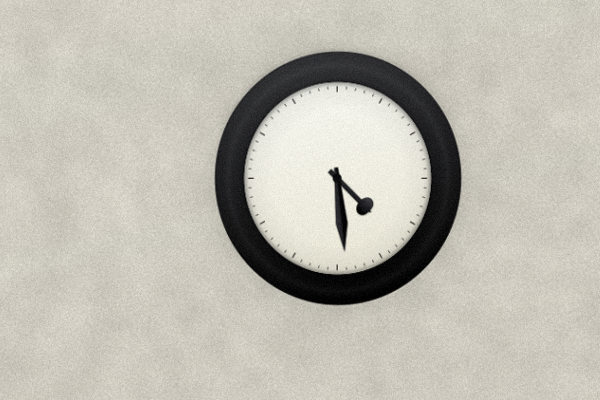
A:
4h29
